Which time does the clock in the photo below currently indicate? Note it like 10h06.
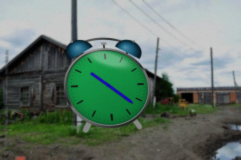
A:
10h22
